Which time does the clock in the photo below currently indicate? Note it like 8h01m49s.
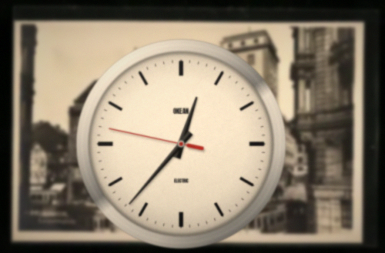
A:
12h36m47s
